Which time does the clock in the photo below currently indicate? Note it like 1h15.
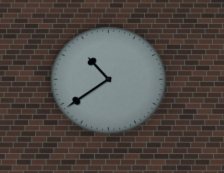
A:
10h39
